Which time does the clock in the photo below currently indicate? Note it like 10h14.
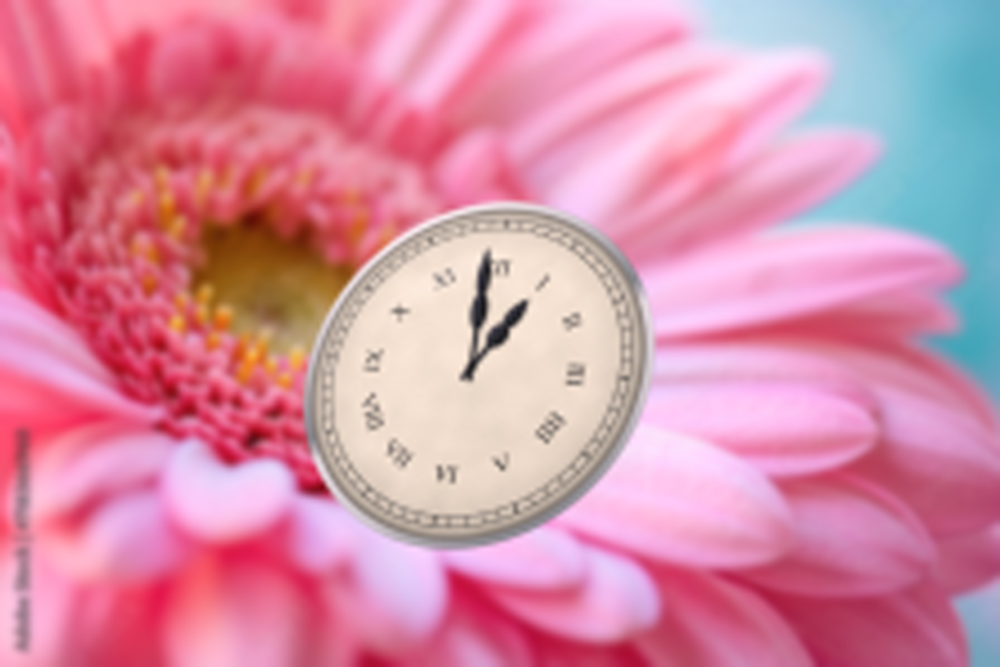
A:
12h59
